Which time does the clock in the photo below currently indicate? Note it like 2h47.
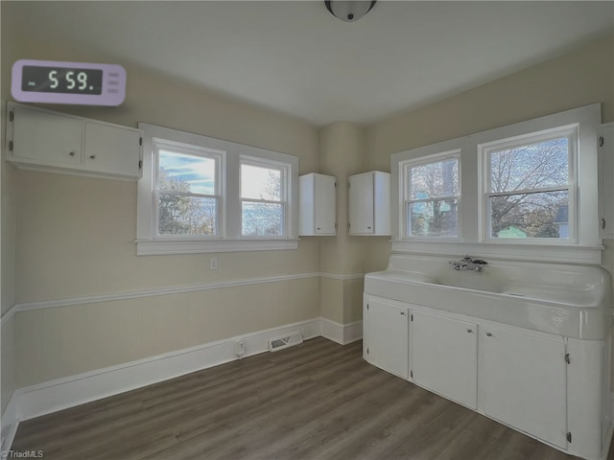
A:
5h59
